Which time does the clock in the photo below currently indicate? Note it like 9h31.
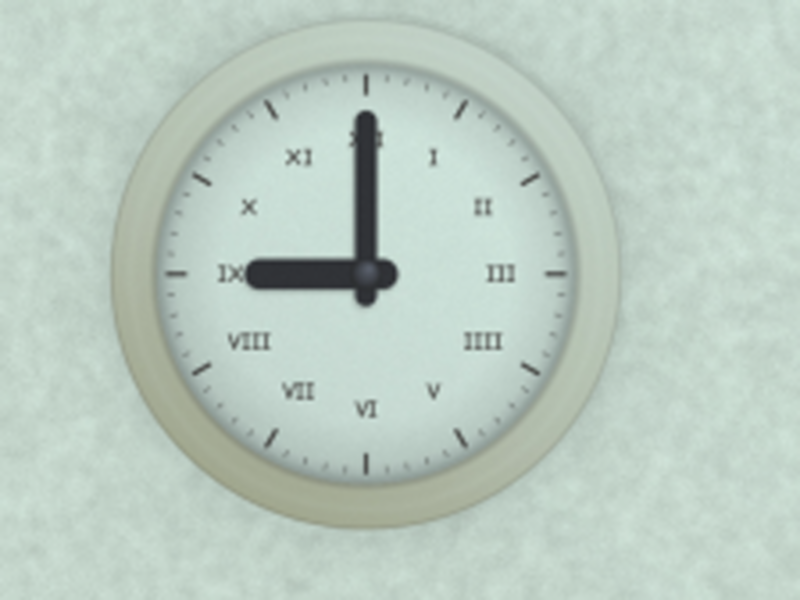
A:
9h00
